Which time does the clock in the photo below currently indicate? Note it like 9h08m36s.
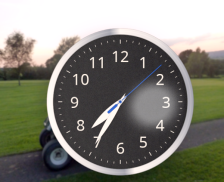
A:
7h35m08s
